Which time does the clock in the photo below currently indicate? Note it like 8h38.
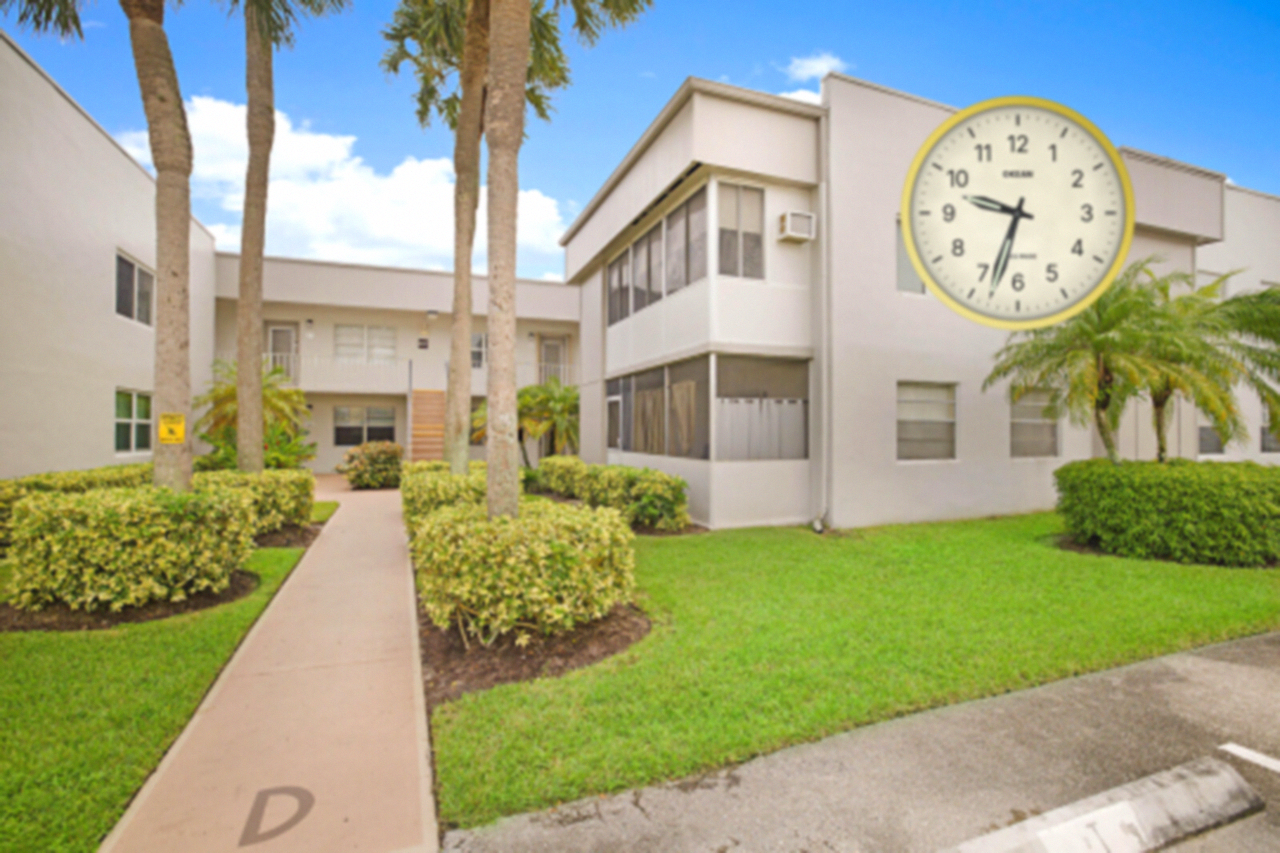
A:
9h33
